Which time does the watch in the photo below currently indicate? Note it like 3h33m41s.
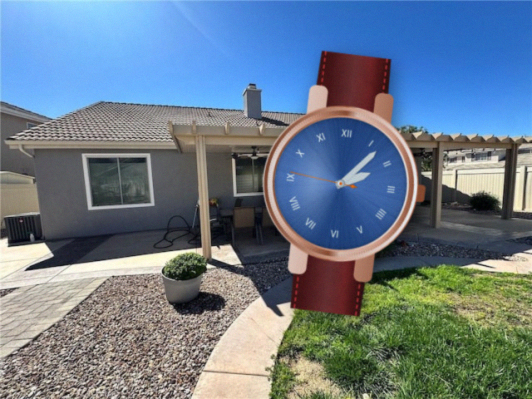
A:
2h06m46s
